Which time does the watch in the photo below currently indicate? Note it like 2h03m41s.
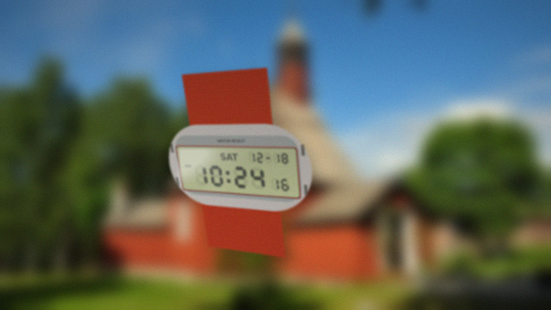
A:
10h24m16s
